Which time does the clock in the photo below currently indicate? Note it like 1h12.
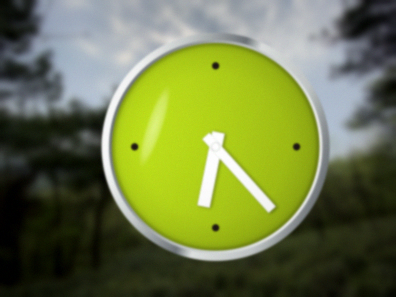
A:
6h23
